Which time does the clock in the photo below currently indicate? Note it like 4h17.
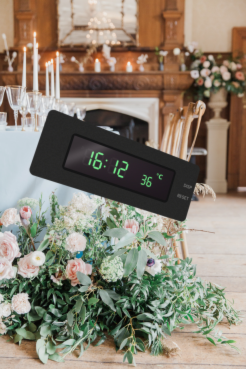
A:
16h12
